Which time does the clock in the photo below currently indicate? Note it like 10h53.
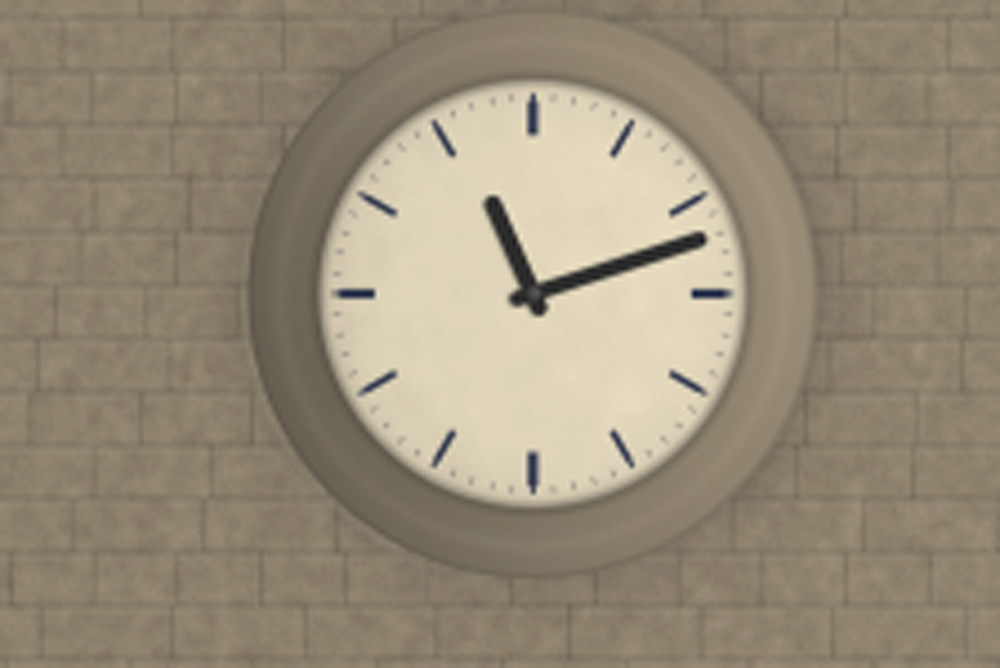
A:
11h12
